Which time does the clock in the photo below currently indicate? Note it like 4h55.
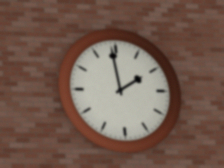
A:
1h59
